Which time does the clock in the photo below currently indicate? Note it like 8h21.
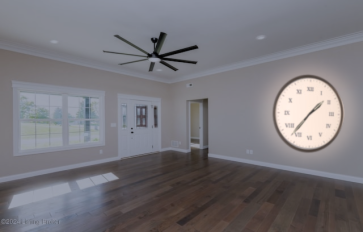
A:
1h37
